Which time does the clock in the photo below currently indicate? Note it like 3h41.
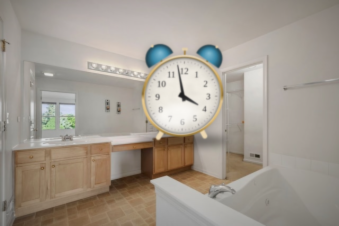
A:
3h58
